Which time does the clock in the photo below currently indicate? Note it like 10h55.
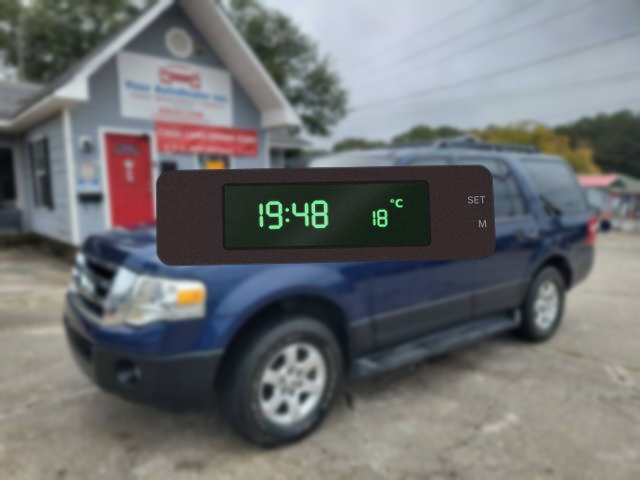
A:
19h48
